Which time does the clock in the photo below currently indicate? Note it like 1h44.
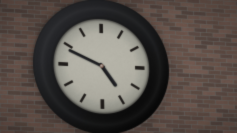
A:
4h49
